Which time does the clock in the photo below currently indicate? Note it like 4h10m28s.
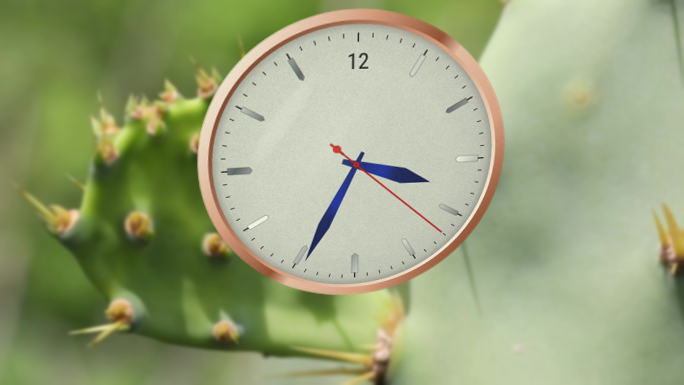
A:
3h34m22s
